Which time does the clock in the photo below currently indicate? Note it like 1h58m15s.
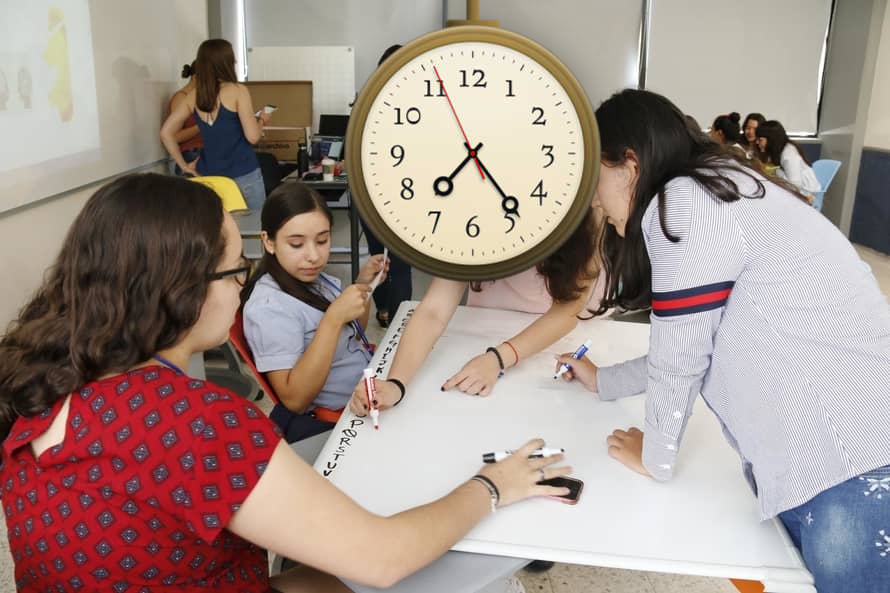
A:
7h23m56s
